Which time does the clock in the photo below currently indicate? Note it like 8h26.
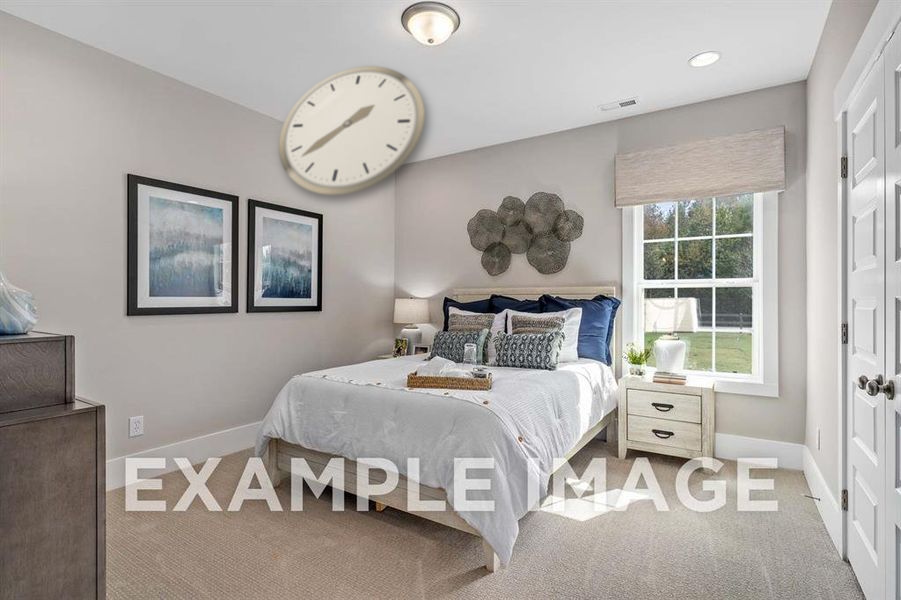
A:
1h38
